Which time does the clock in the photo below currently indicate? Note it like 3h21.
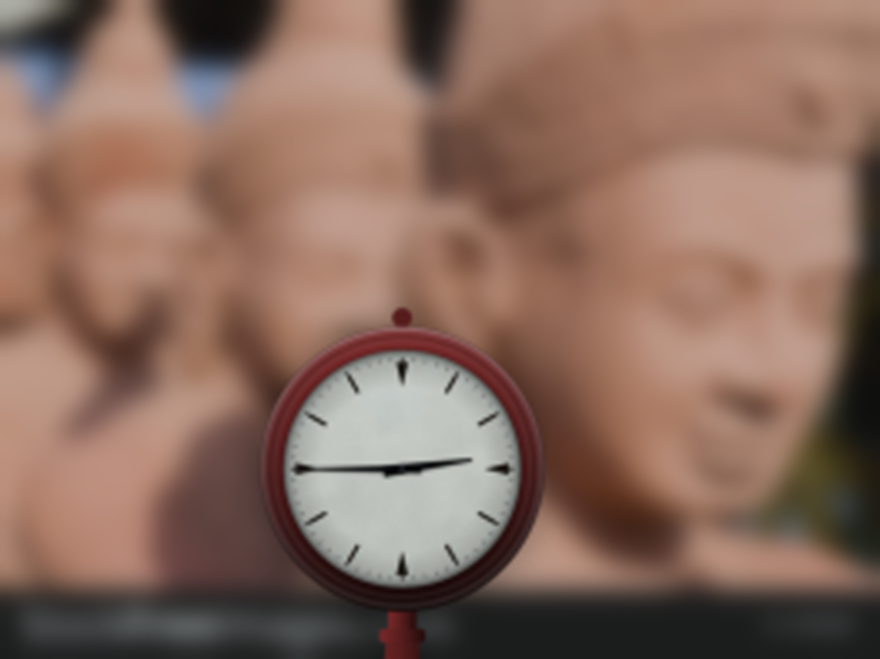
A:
2h45
